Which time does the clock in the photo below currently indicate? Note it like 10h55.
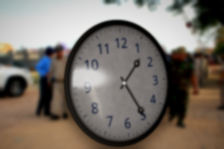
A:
1h25
